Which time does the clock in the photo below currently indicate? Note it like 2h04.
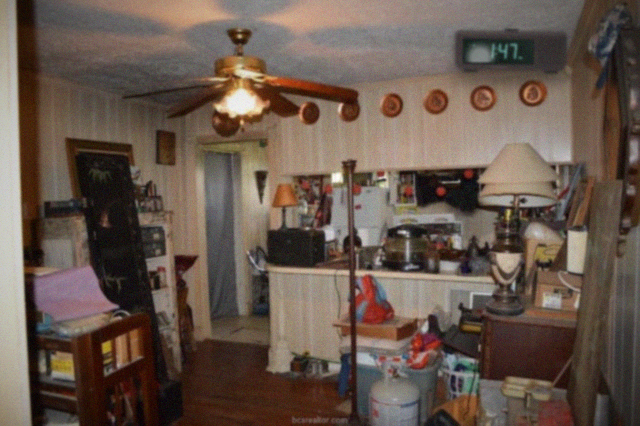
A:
1h47
